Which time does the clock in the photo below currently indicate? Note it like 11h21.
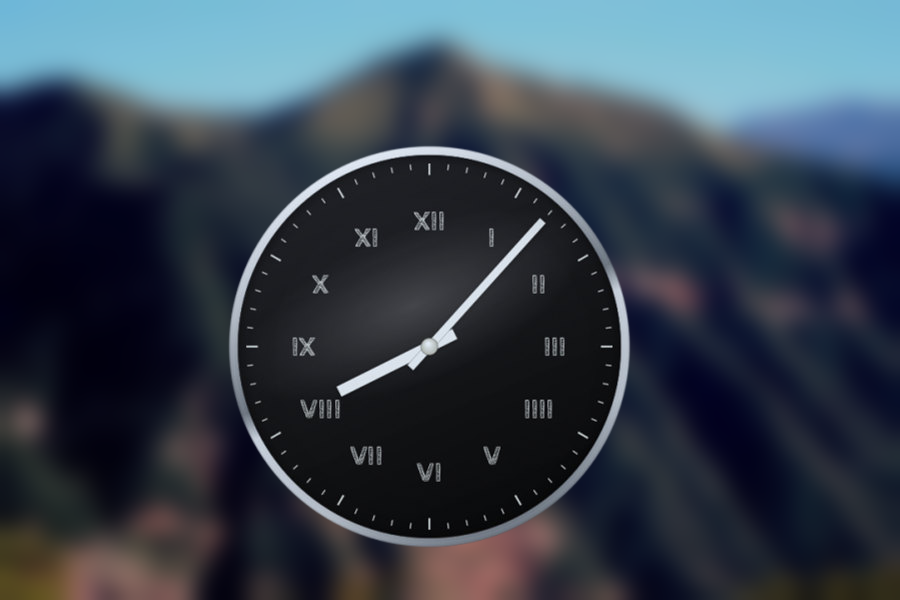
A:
8h07
